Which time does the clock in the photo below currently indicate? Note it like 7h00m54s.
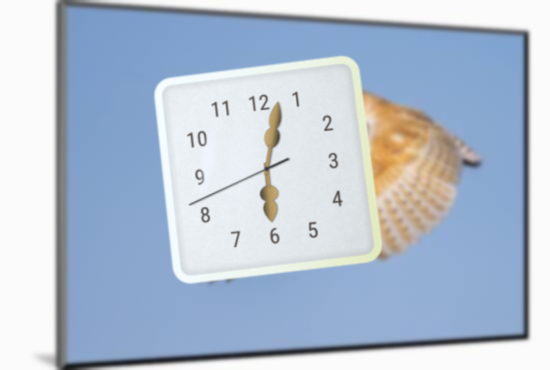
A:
6h02m42s
